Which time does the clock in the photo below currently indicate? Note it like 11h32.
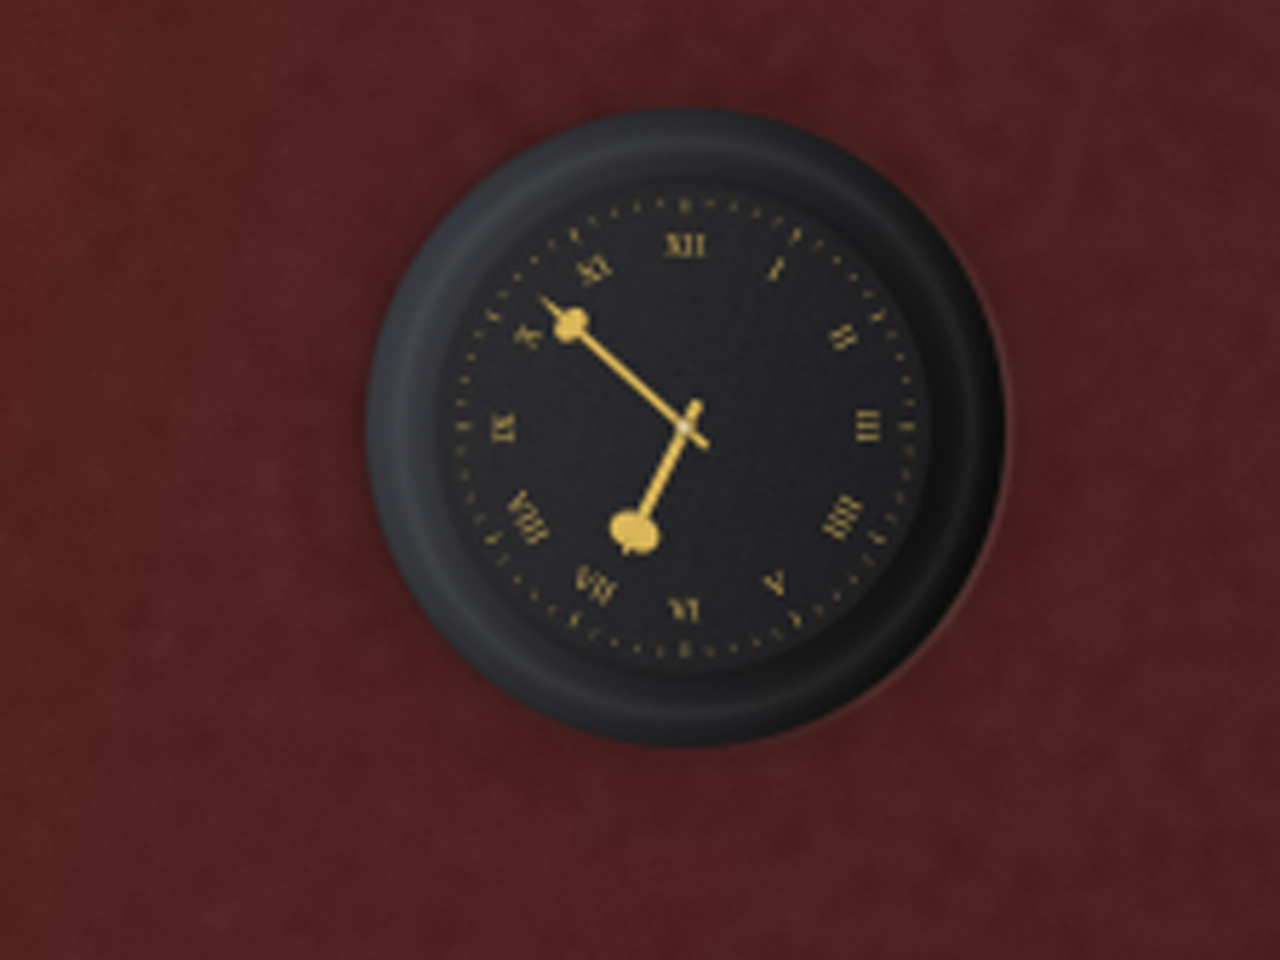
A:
6h52
